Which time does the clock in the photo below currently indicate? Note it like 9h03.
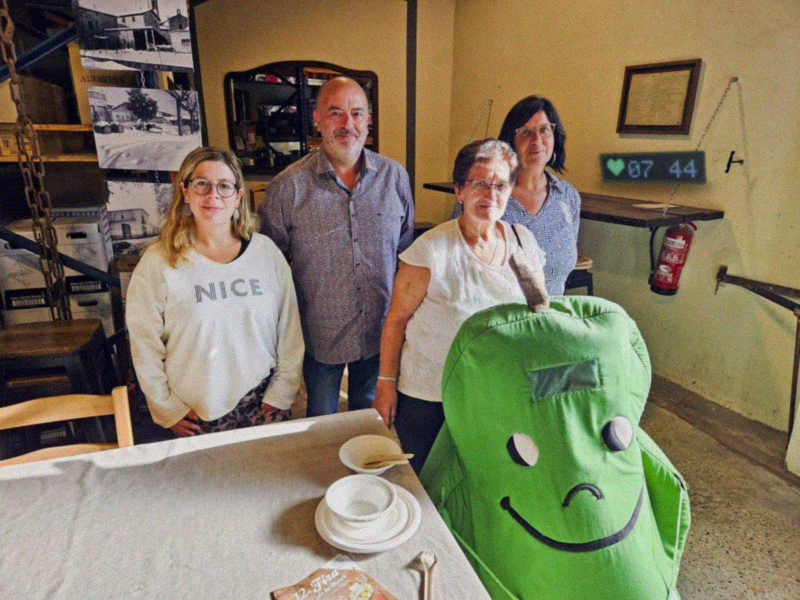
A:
7h44
